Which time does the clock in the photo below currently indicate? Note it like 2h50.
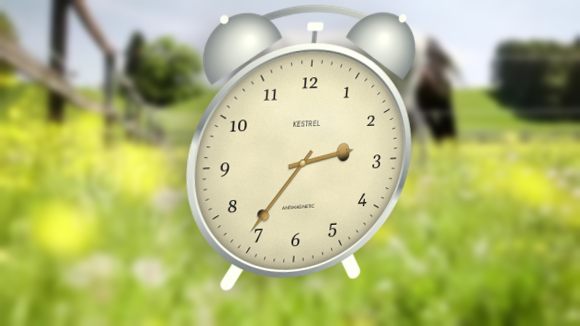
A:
2h36
